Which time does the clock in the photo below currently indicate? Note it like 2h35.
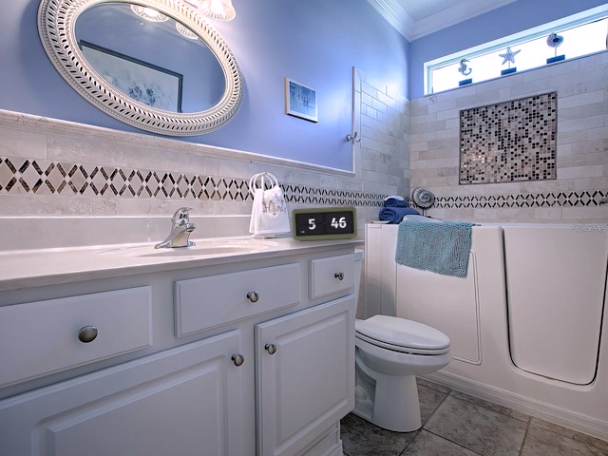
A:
5h46
